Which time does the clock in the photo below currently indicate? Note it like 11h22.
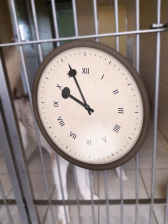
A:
9h56
